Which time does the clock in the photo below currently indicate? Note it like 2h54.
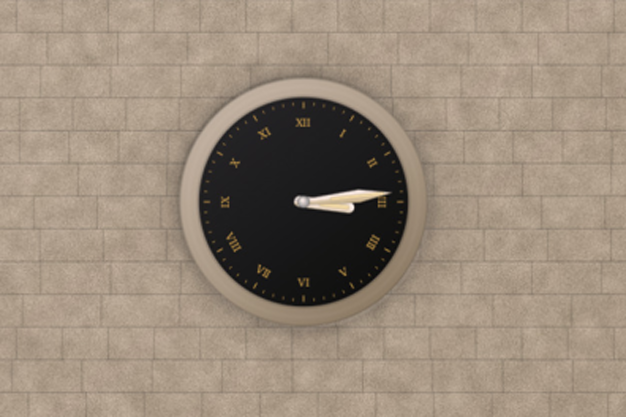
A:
3h14
